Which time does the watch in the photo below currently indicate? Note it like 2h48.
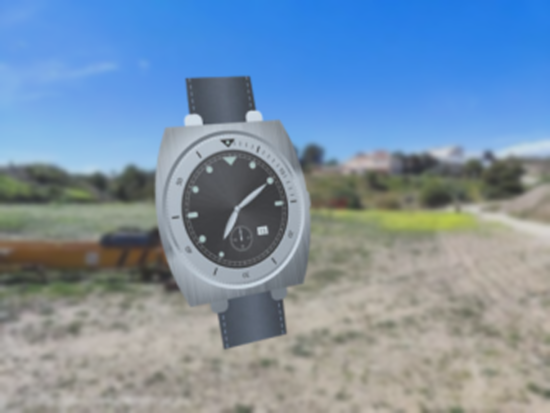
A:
7h10
